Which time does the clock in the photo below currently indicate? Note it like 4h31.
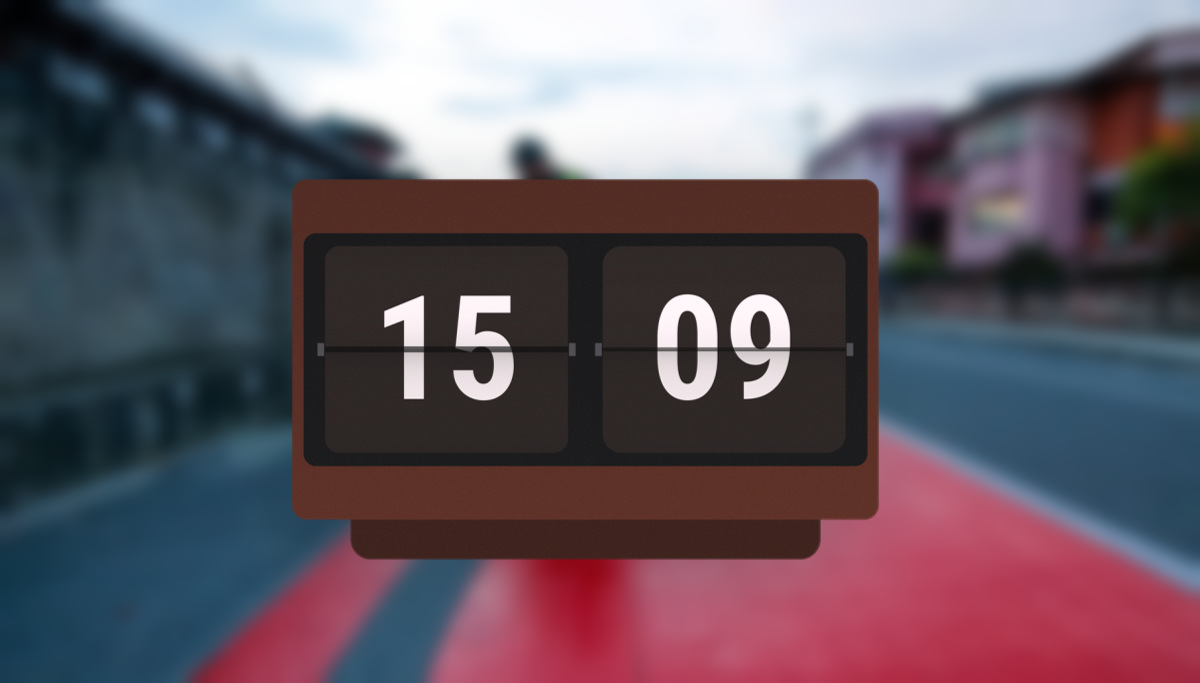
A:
15h09
